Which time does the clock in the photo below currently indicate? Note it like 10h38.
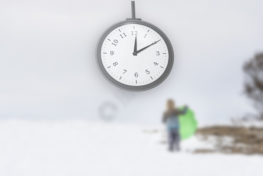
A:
12h10
